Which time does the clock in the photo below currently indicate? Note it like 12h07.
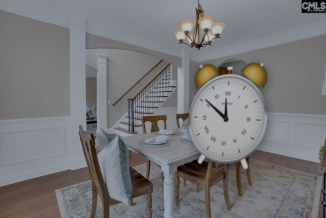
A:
11h51
